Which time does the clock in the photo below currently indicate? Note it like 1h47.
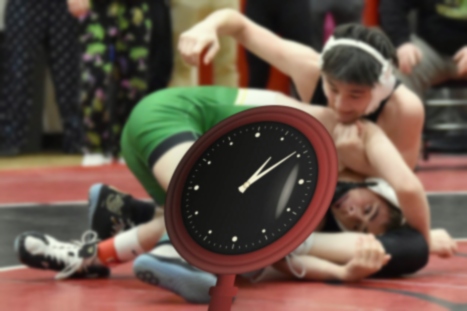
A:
1h09
